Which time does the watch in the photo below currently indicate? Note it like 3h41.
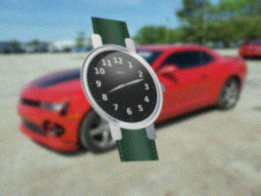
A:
8h12
